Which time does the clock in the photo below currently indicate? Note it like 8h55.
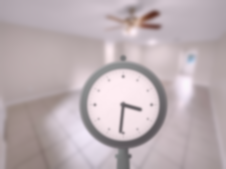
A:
3h31
